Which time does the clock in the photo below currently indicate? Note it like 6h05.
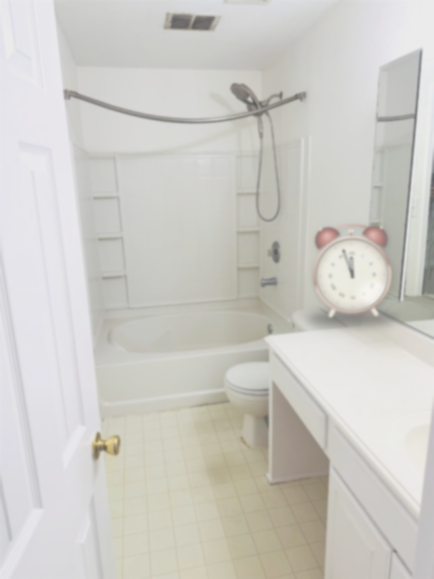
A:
11h57
